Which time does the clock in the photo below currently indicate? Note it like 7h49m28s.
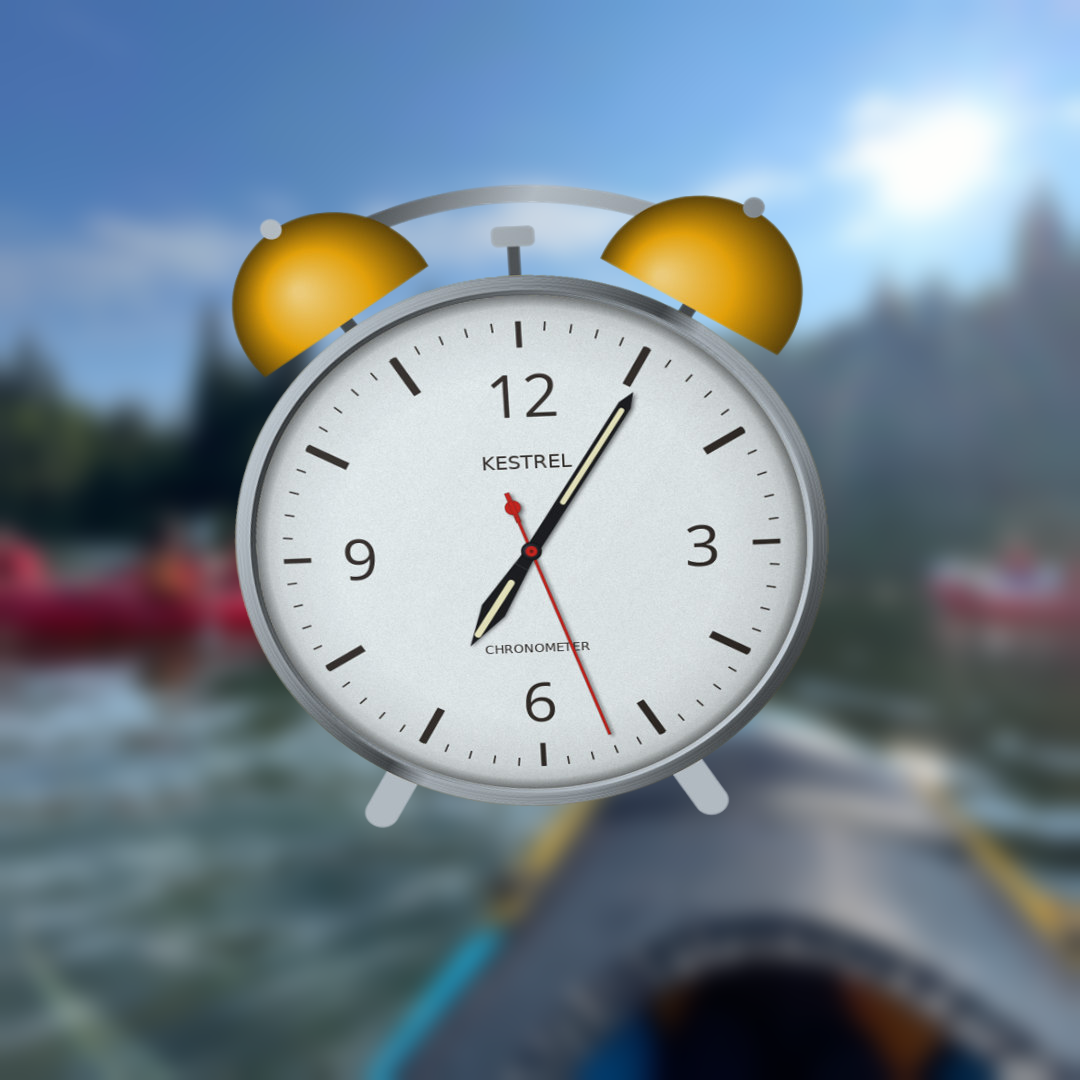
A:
7h05m27s
